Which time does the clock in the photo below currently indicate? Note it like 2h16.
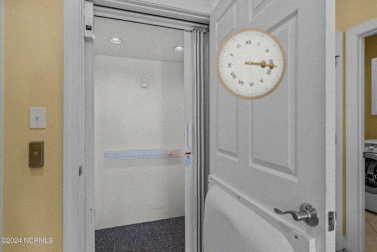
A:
3h17
